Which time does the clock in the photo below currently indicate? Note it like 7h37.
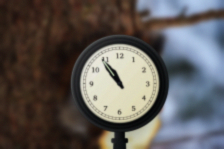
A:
10h54
